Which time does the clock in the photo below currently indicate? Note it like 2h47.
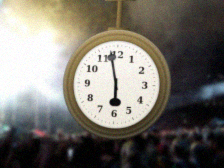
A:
5h58
